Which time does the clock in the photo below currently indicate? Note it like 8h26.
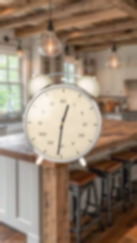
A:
12h31
